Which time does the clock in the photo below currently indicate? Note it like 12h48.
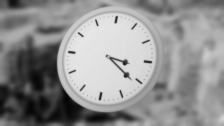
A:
3h21
